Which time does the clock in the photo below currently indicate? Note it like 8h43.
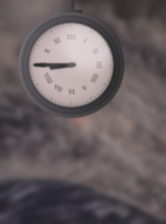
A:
8h45
